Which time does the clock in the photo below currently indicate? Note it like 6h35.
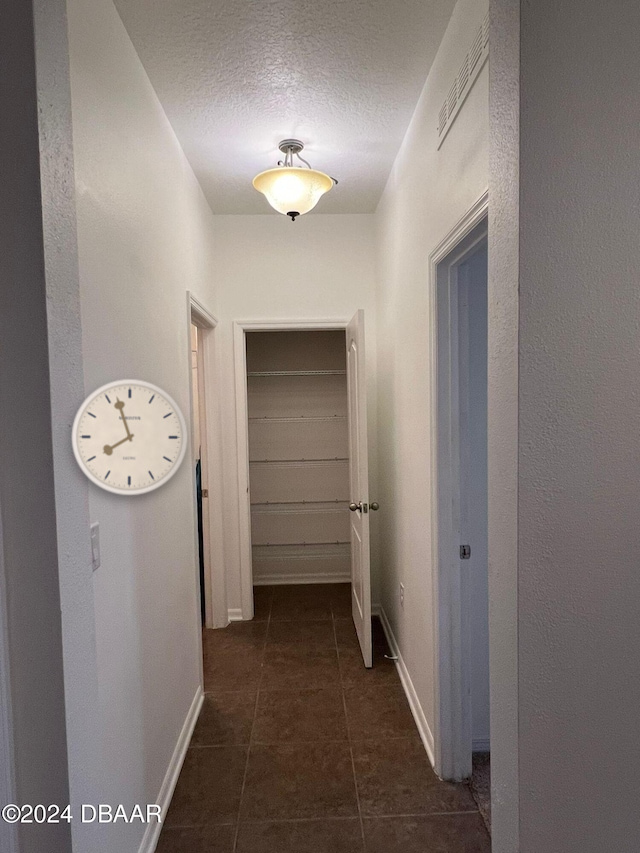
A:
7h57
